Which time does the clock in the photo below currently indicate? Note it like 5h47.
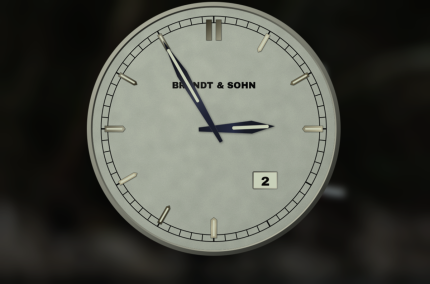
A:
2h55
